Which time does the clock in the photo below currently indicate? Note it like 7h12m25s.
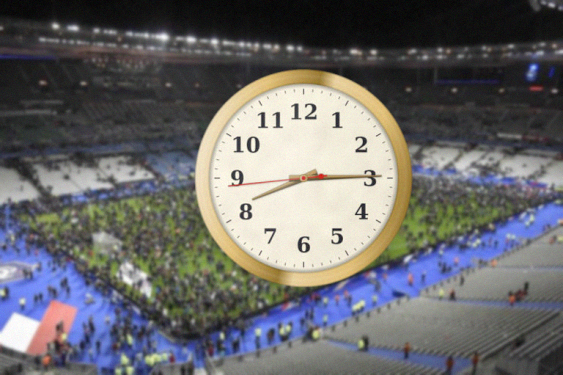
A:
8h14m44s
